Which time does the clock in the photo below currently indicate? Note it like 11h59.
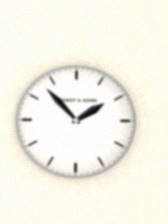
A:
1h53
